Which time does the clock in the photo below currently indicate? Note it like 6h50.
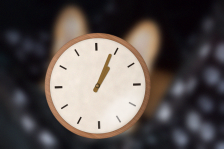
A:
1h04
